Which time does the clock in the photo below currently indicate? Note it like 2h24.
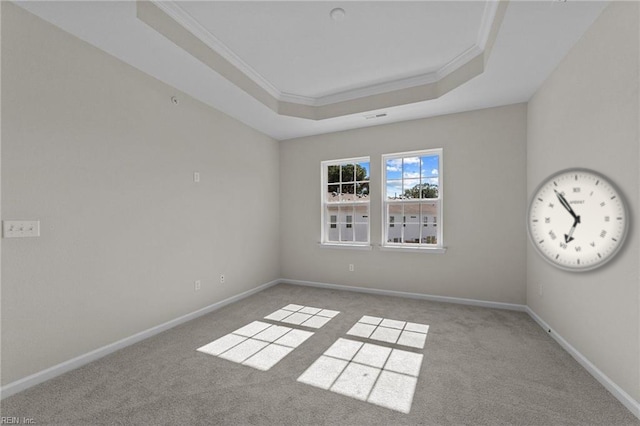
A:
6h54
